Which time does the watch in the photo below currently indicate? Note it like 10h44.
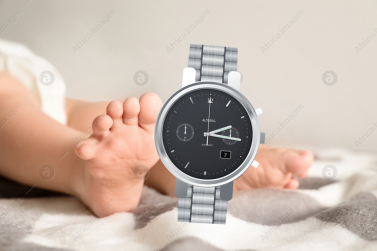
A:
2h16
